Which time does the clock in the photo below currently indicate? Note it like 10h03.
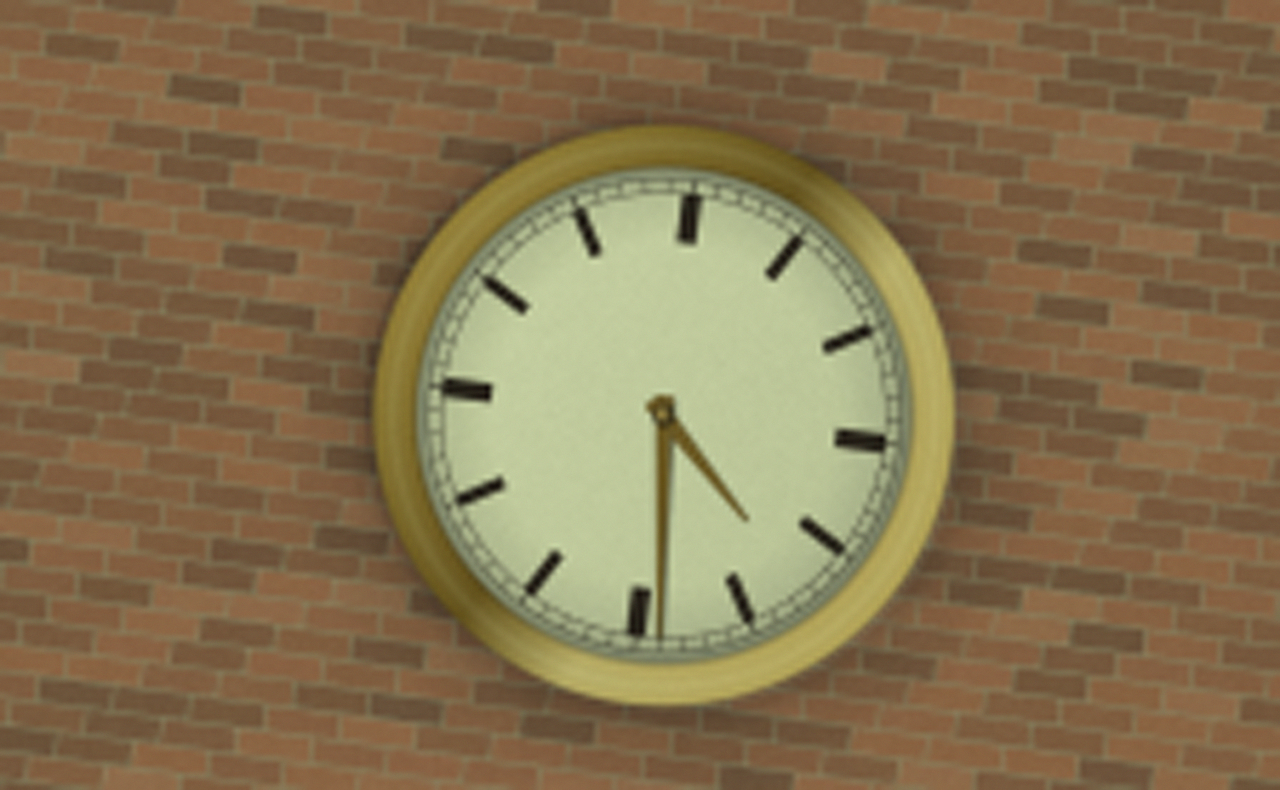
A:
4h29
